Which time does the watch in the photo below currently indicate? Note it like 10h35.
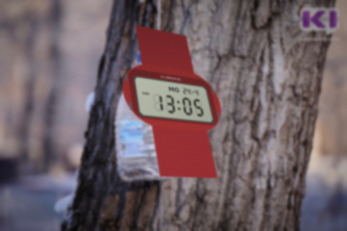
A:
13h05
